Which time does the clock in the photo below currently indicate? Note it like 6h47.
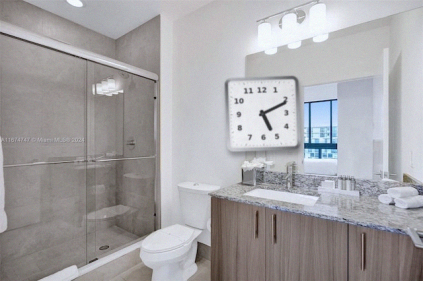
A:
5h11
